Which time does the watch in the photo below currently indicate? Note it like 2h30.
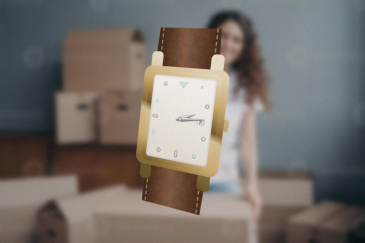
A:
2h14
